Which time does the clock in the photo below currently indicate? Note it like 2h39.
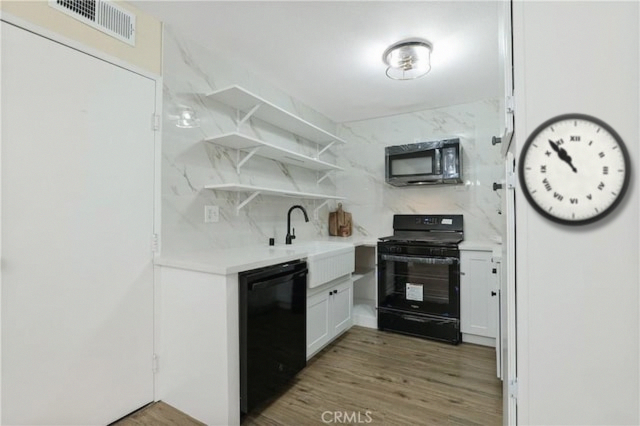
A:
10h53
